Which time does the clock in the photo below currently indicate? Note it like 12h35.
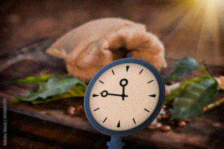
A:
11h46
